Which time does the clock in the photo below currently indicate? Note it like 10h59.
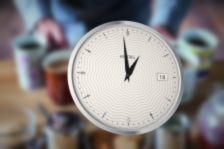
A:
12h59
